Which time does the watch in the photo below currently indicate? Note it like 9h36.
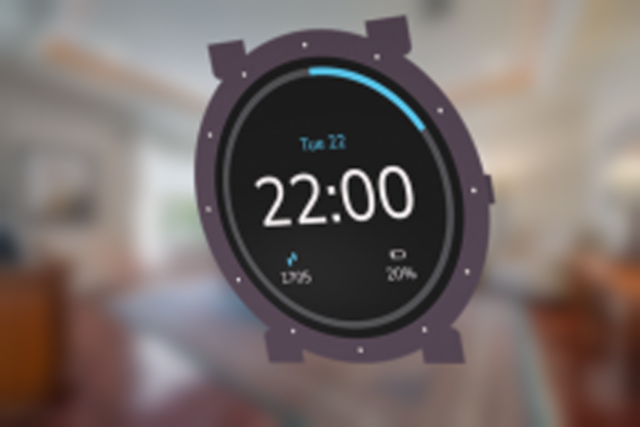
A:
22h00
